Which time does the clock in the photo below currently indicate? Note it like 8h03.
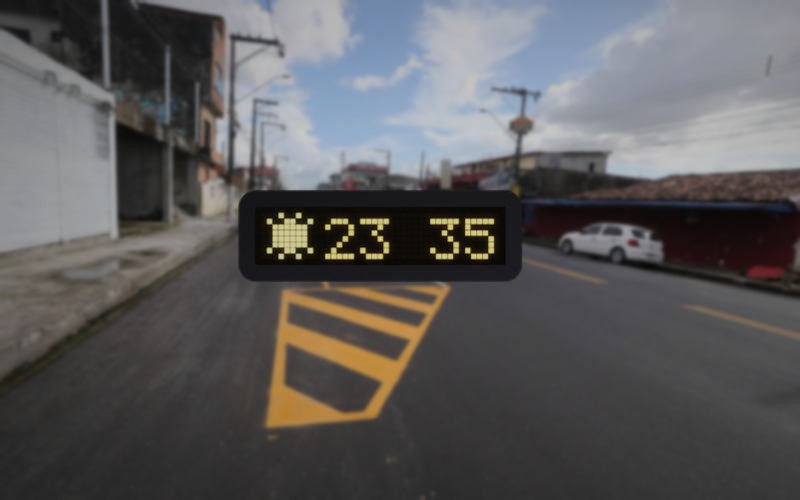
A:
23h35
